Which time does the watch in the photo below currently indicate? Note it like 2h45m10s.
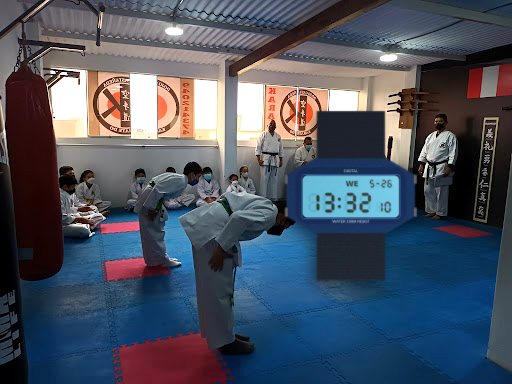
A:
13h32m10s
